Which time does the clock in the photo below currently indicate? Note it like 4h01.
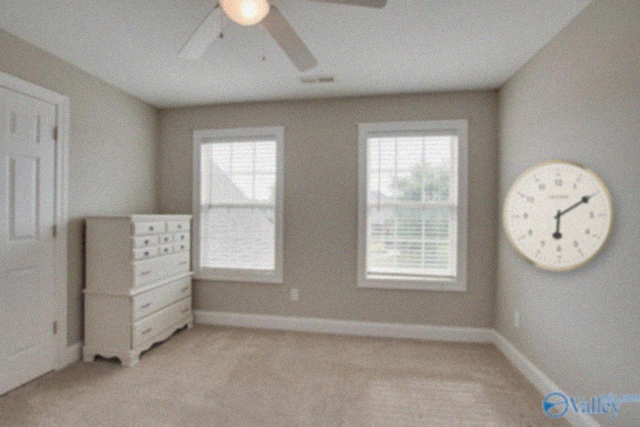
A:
6h10
